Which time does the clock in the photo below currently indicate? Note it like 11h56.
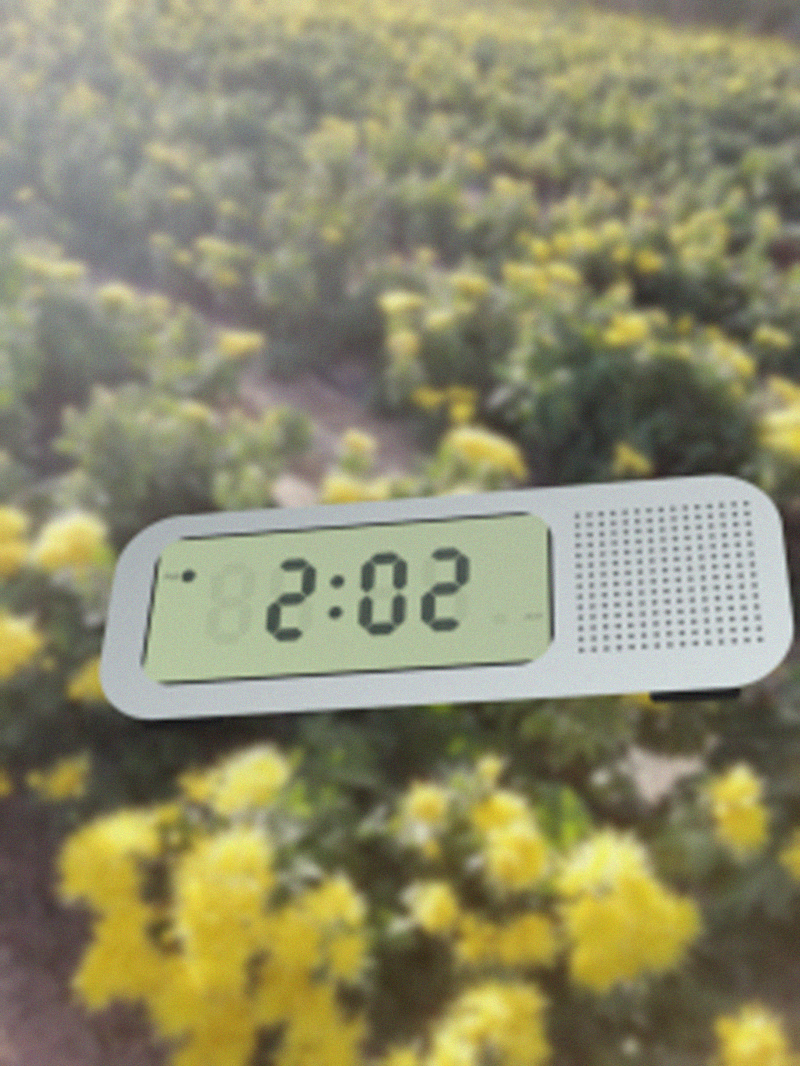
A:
2h02
